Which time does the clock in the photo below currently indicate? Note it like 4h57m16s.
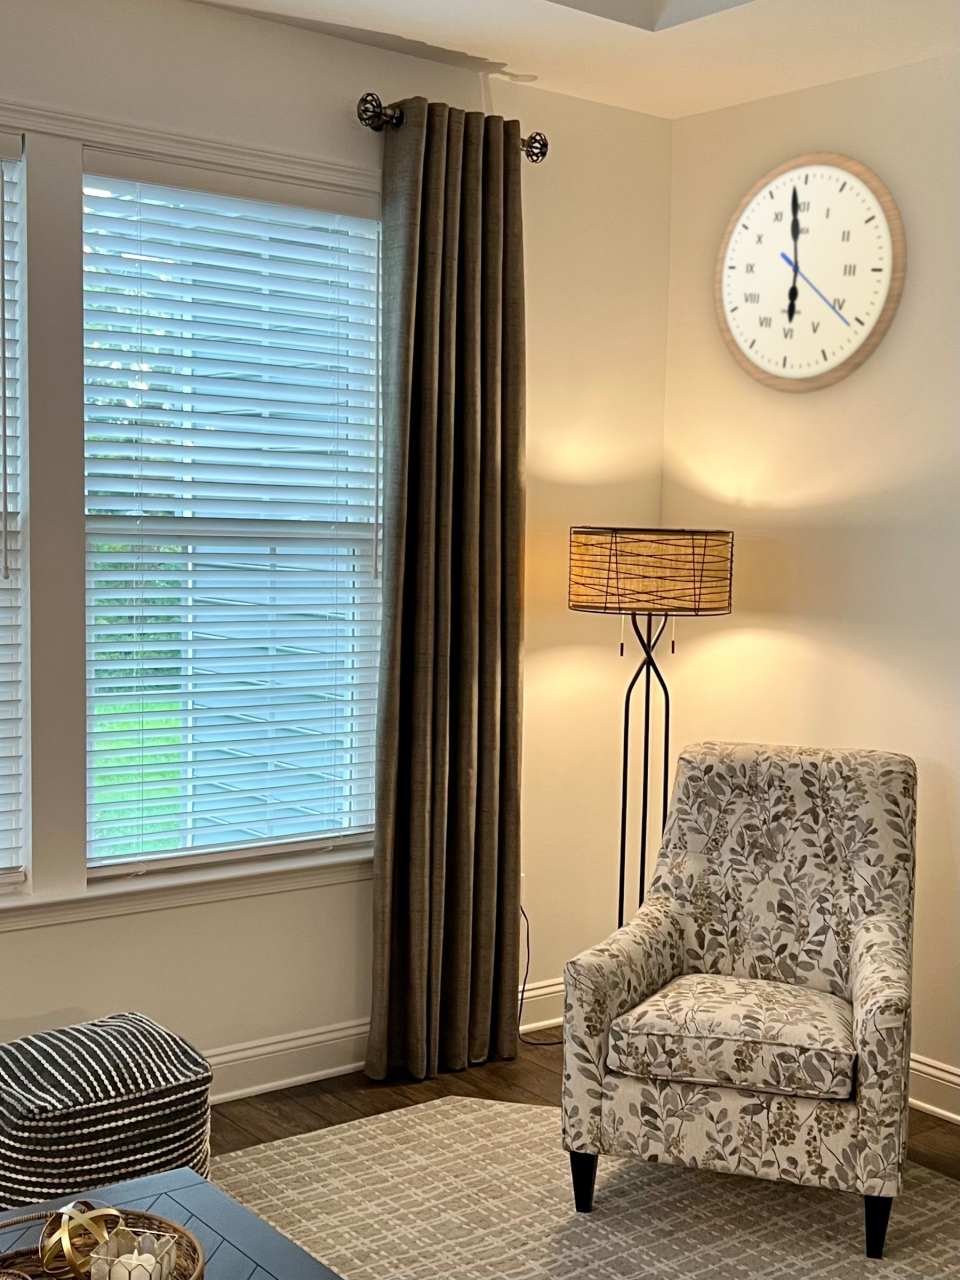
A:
5h58m21s
